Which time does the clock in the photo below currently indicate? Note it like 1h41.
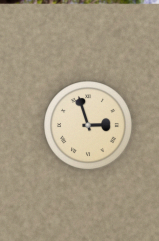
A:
2h57
